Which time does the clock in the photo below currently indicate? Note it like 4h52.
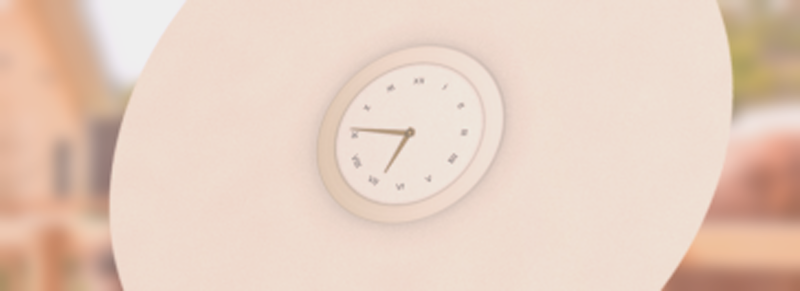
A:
6h46
